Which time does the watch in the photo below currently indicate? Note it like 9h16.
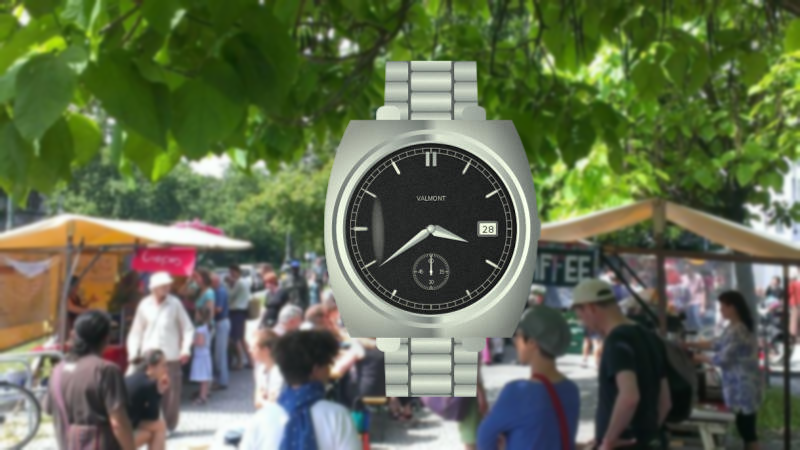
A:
3h39
